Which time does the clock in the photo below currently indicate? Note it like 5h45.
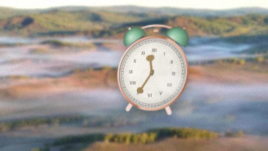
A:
11h35
